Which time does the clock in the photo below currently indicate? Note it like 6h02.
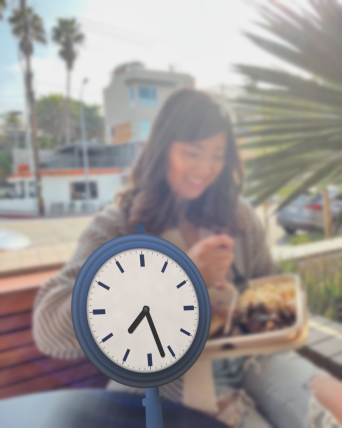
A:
7h27
